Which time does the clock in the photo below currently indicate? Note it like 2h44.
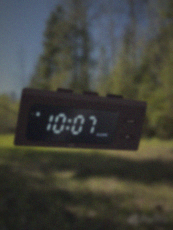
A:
10h07
